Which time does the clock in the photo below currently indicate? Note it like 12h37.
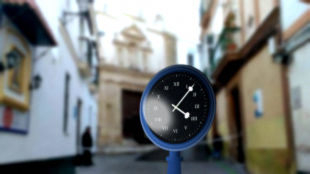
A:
4h07
